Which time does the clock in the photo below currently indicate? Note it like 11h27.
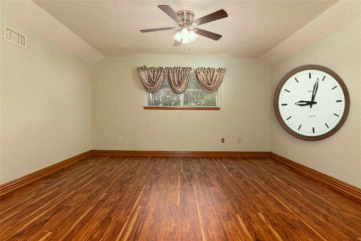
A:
9h03
